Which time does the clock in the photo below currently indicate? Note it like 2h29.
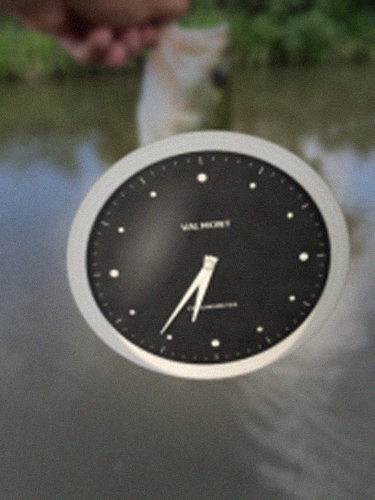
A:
6h36
